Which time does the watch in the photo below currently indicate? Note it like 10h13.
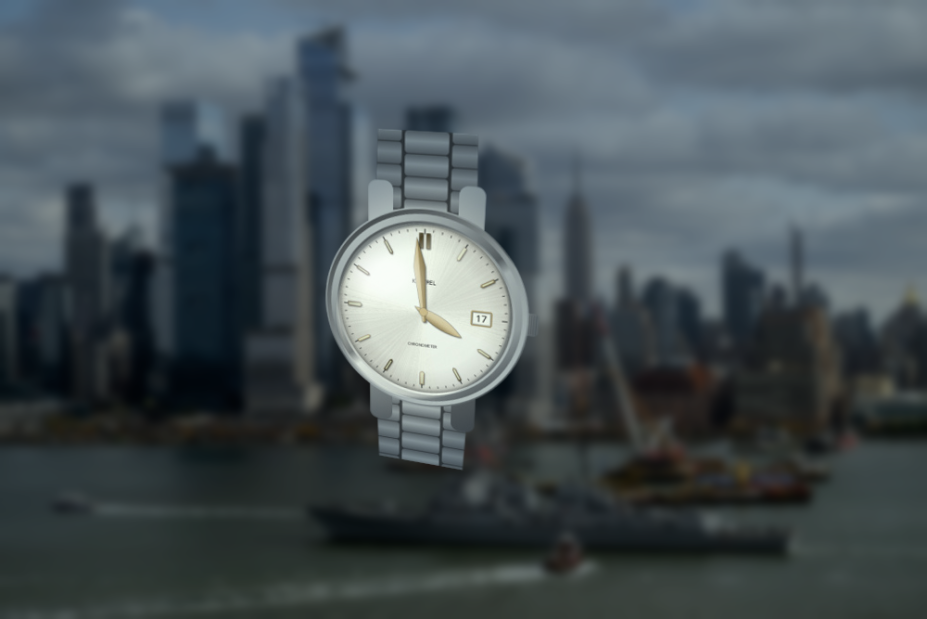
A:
3h59
